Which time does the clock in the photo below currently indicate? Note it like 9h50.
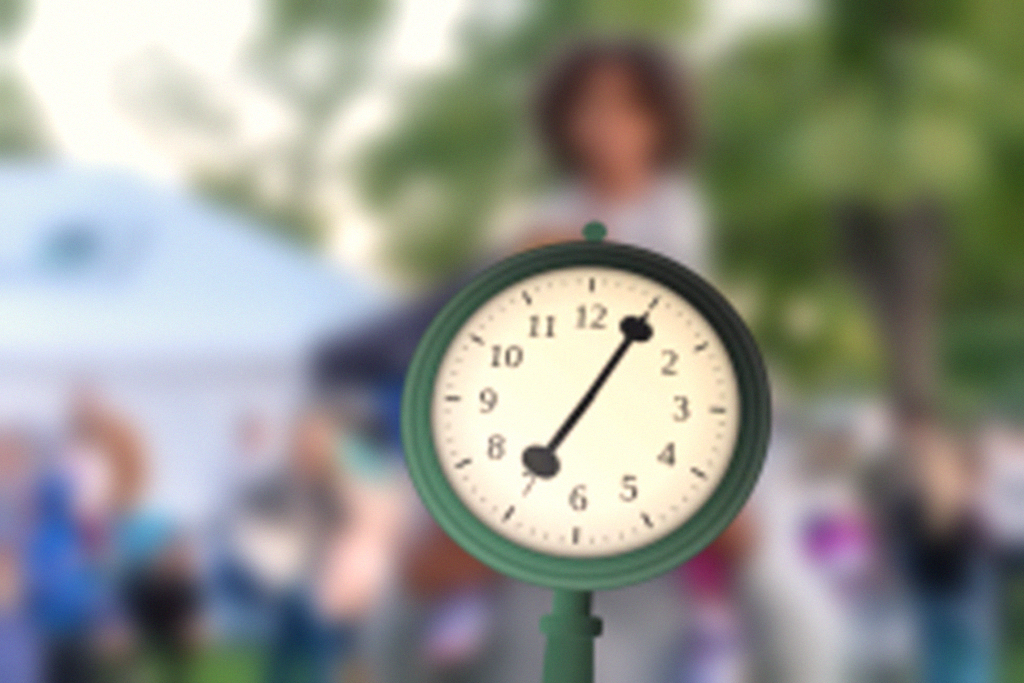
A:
7h05
